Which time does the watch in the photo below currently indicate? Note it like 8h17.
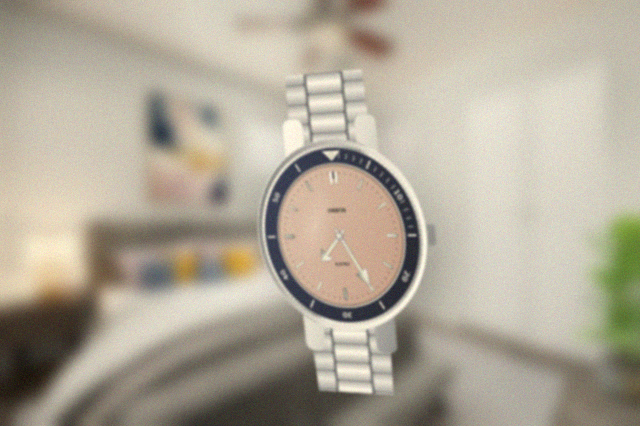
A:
7h25
